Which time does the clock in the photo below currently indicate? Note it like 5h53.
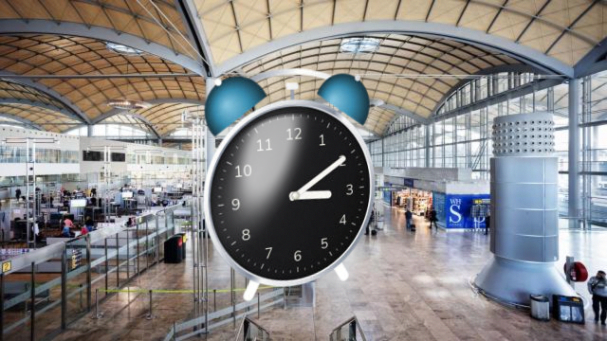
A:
3h10
